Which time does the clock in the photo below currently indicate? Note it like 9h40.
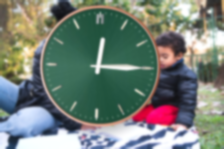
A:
12h15
